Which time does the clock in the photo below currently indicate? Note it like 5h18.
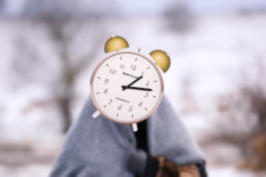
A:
1h13
